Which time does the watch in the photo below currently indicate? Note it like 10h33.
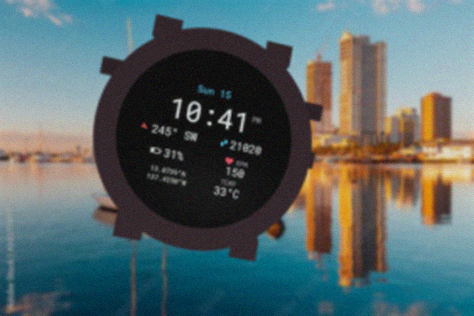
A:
10h41
